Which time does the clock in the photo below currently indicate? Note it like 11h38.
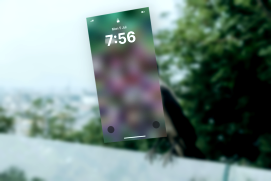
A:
7h56
